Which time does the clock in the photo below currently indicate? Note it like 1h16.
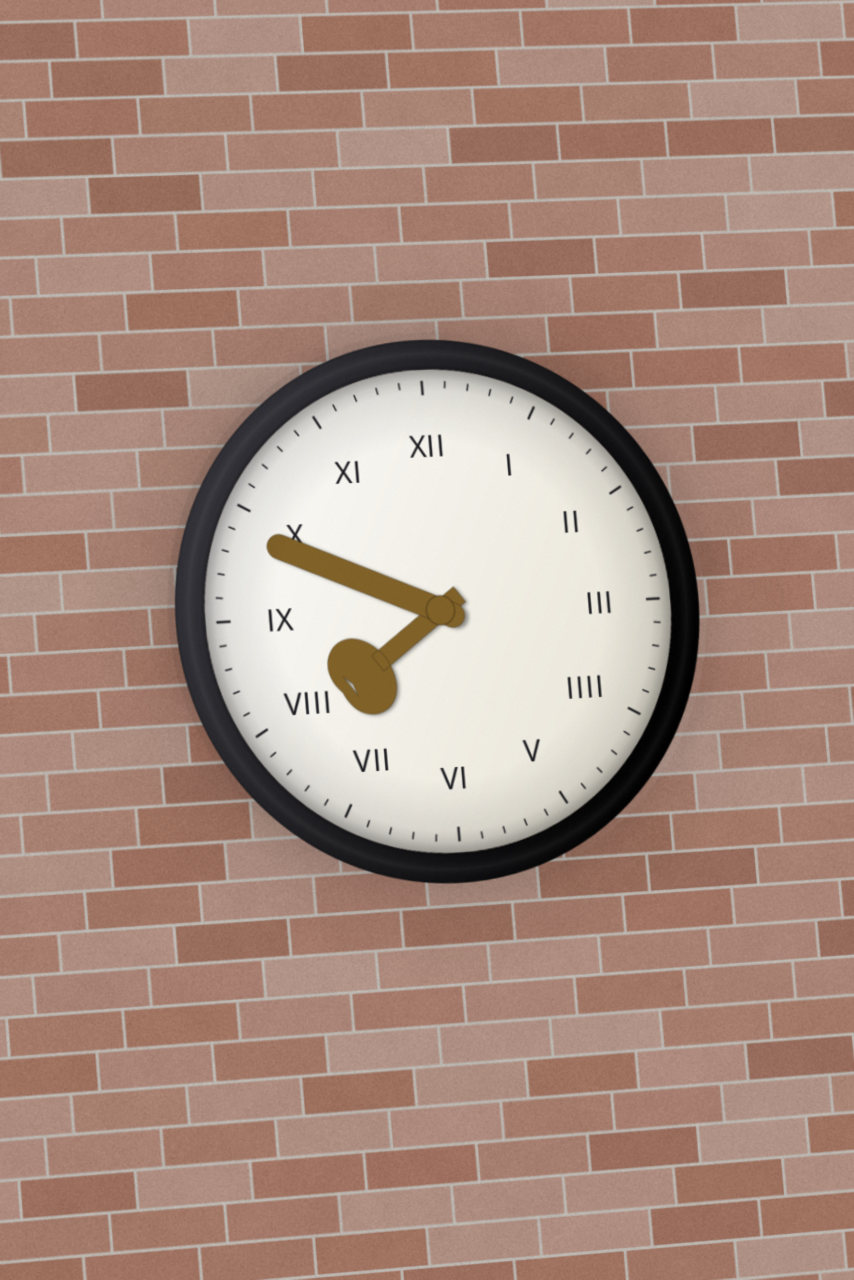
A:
7h49
